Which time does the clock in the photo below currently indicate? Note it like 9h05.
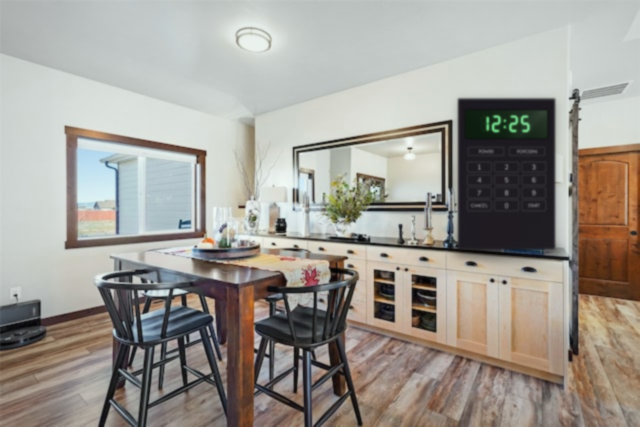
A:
12h25
